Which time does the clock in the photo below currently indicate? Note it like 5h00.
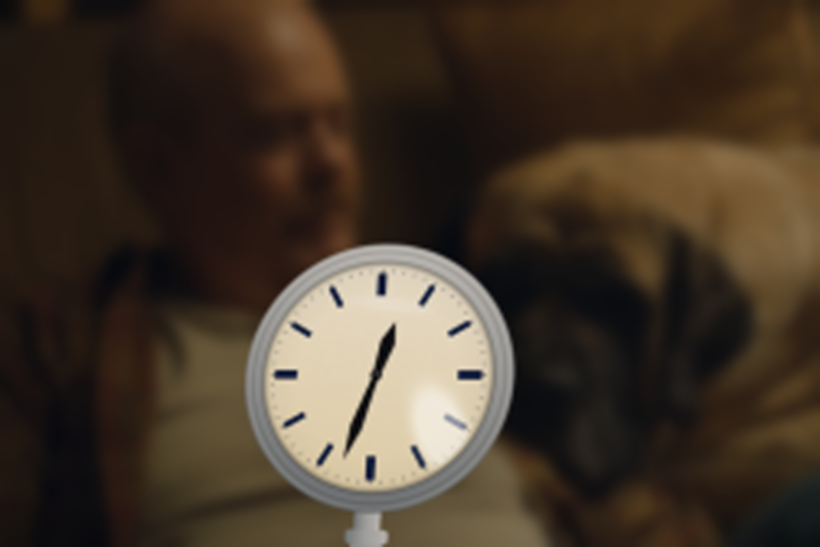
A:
12h33
